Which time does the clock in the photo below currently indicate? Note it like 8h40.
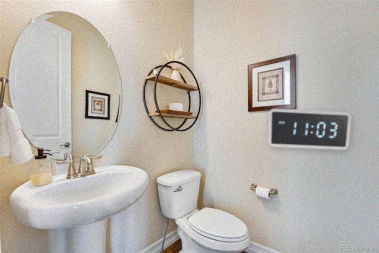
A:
11h03
